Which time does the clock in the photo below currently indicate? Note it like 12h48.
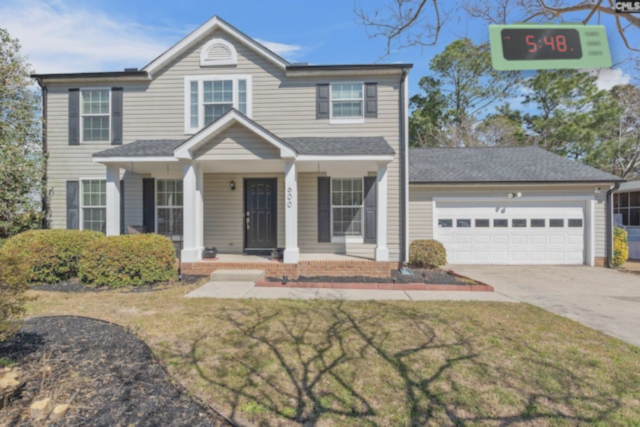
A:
5h48
